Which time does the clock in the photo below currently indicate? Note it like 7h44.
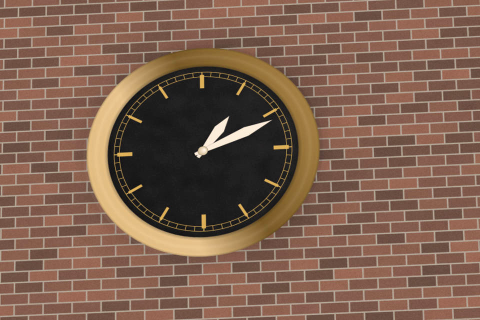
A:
1h11
